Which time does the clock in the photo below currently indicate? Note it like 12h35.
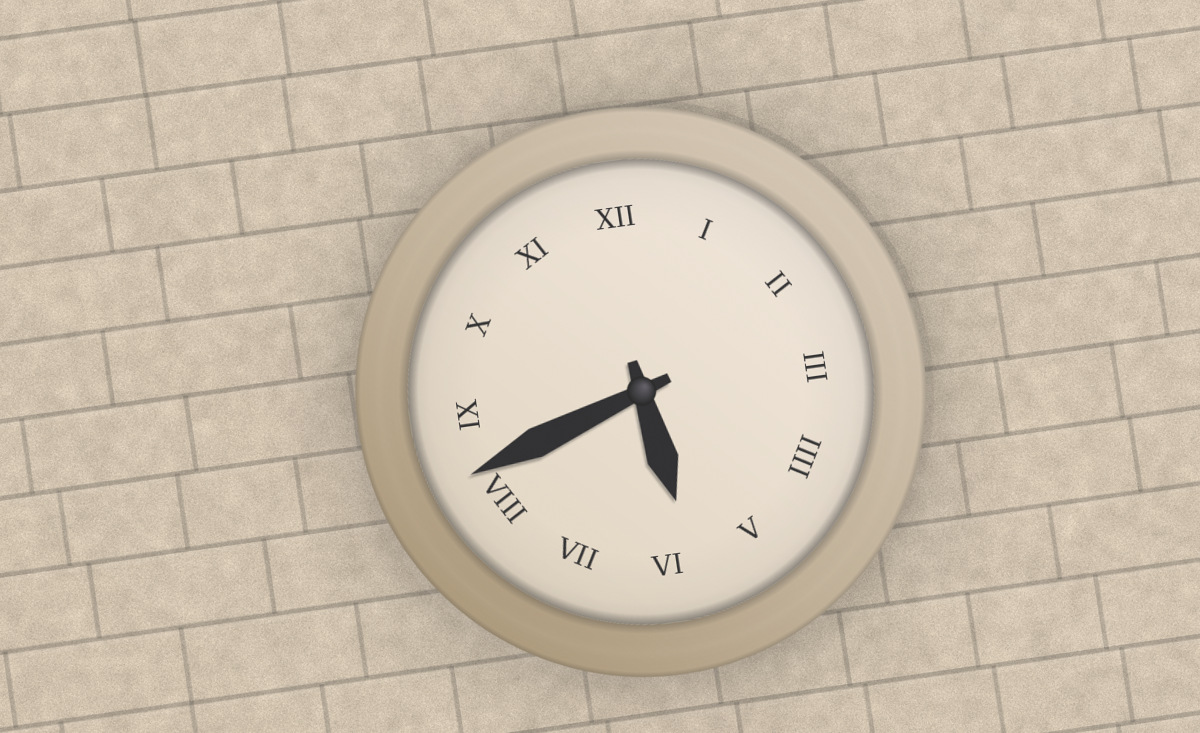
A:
5h42
